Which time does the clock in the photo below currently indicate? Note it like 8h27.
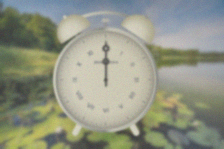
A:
12h00
